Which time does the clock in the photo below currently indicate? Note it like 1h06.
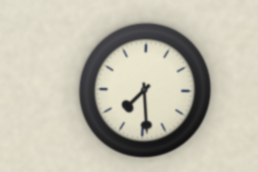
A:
7h29
